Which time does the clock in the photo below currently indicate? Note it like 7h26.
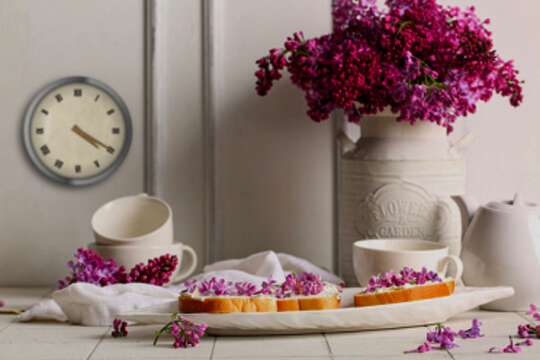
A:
4h20
